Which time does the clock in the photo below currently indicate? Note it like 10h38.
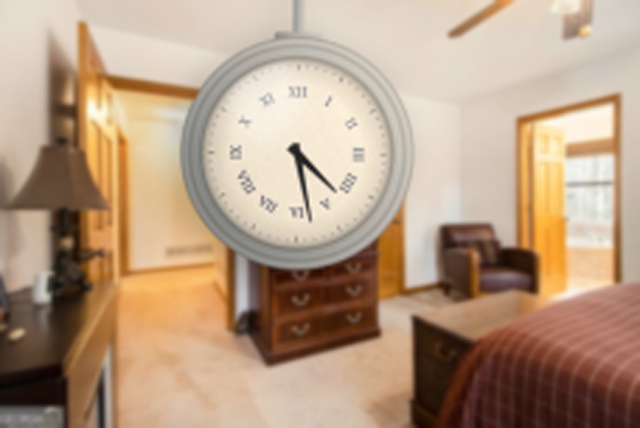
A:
4h28
